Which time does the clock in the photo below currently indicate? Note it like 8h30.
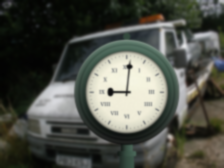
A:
9h01
